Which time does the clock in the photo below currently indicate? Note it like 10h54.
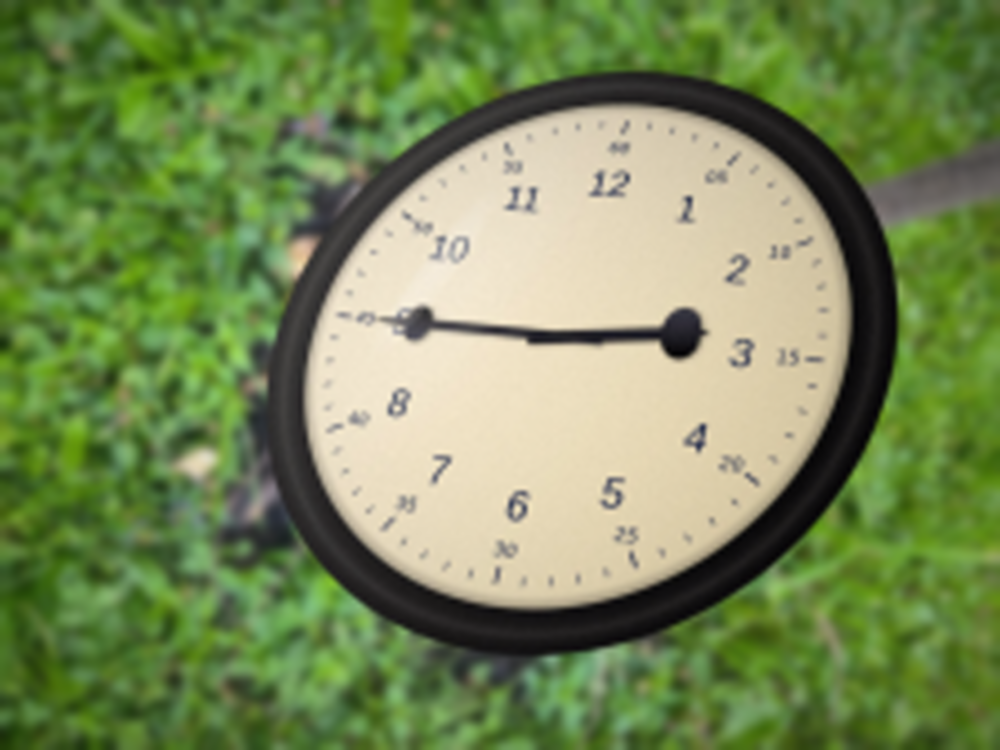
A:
2h45
